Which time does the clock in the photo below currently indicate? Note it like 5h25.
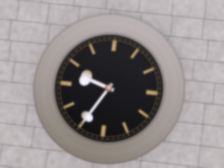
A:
9h35
